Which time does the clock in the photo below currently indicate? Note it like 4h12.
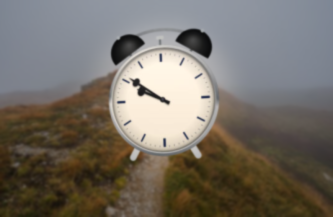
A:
9h51
